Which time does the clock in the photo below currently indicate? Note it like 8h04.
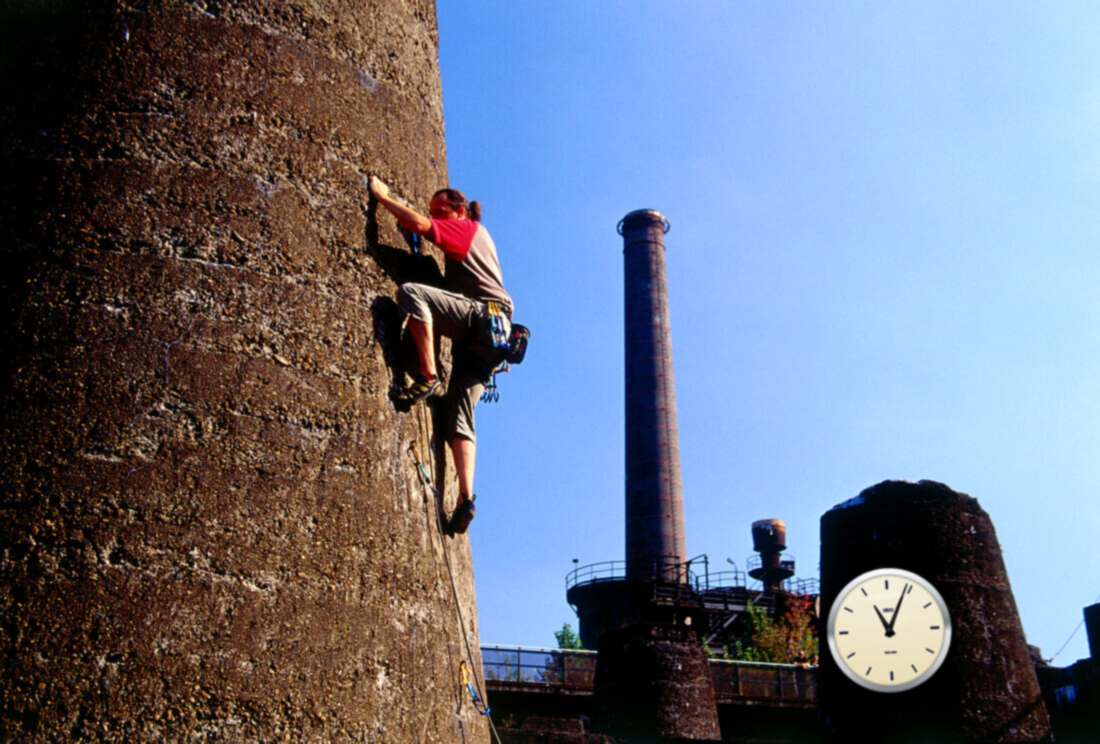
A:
11h04
